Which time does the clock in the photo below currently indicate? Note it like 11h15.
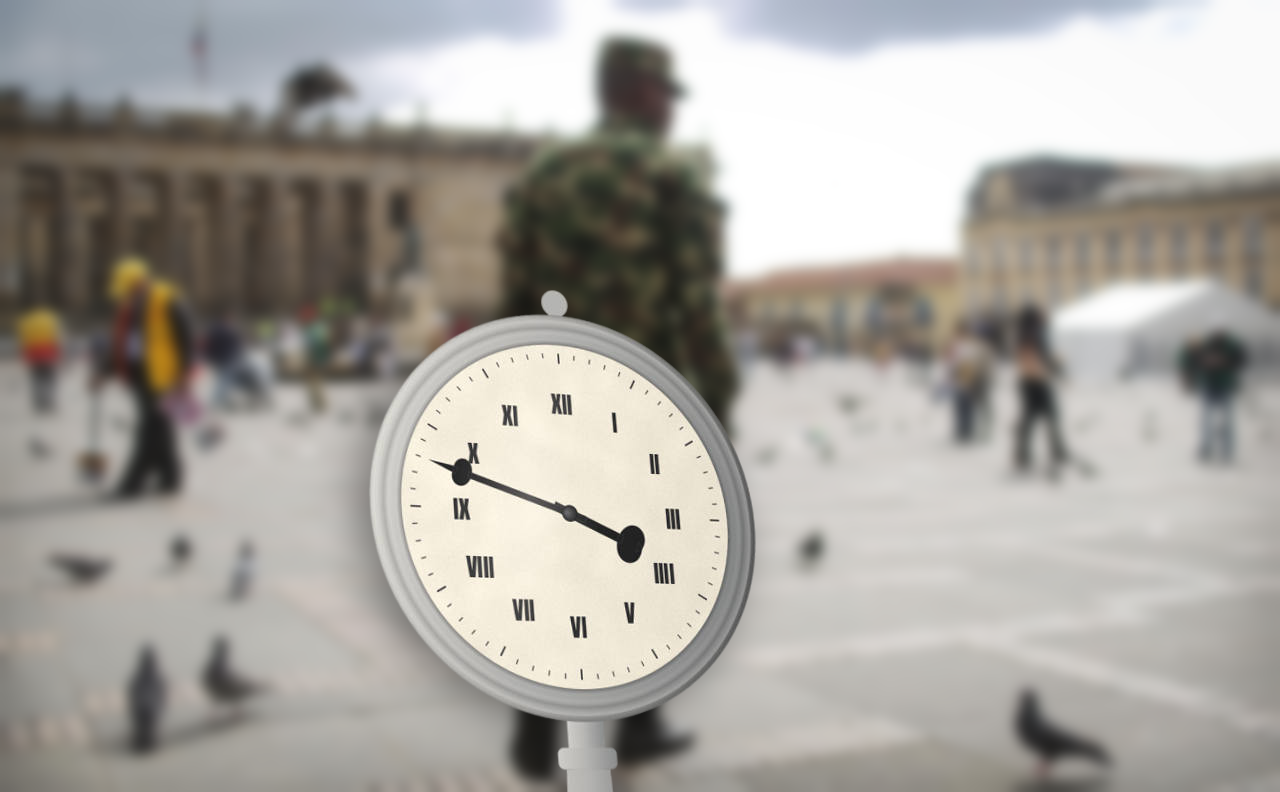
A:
3h48
